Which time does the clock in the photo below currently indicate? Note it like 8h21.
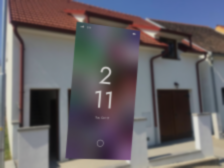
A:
2h11
